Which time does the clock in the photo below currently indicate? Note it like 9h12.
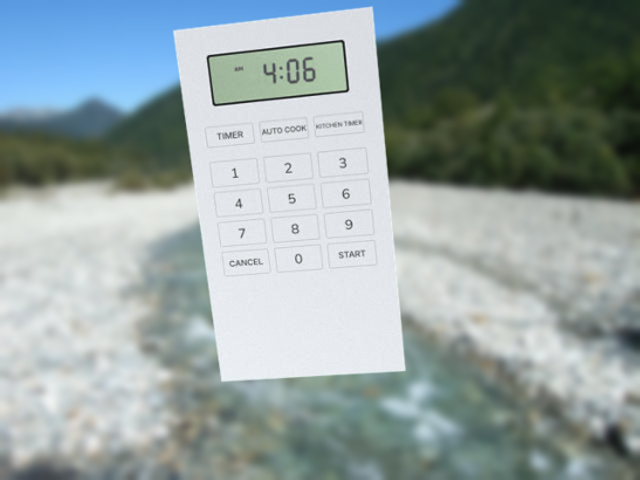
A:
4h06
